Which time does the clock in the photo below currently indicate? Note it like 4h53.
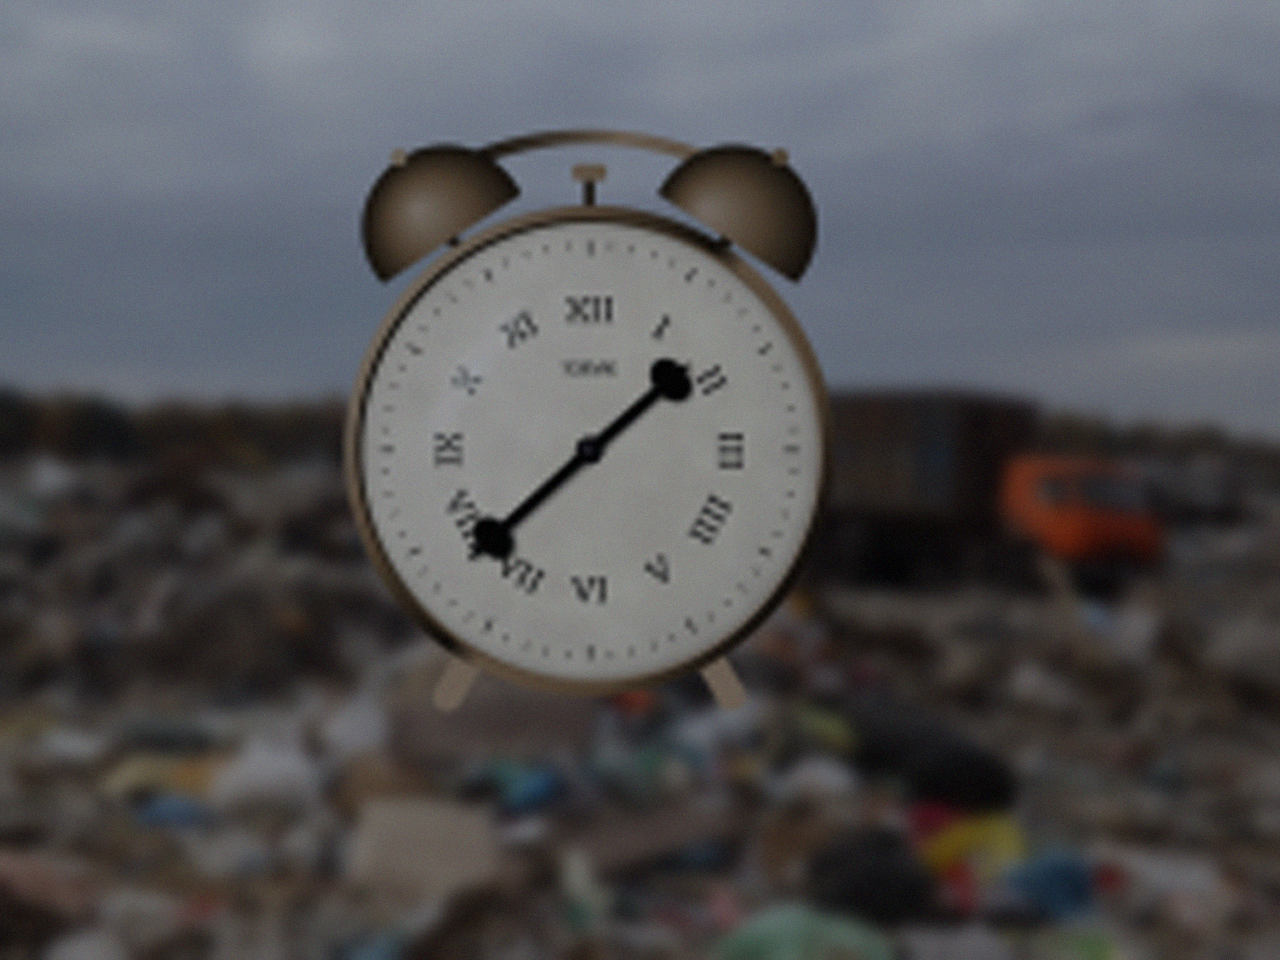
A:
1h38
